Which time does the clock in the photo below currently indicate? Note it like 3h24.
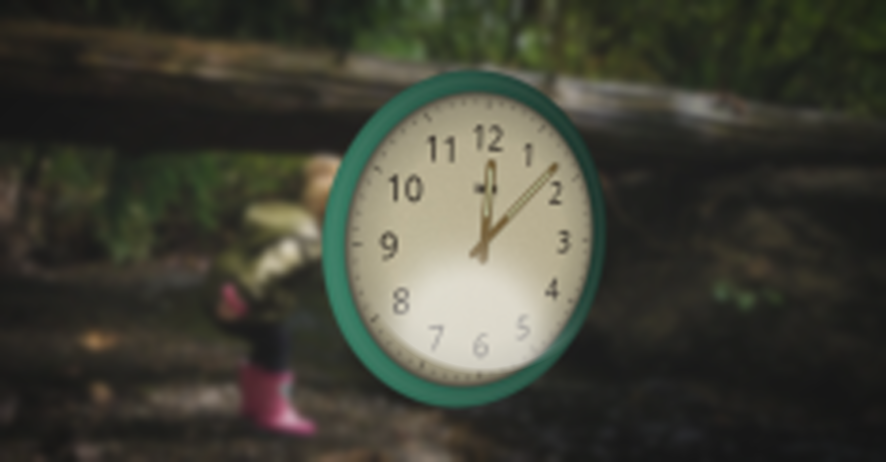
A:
12h08
